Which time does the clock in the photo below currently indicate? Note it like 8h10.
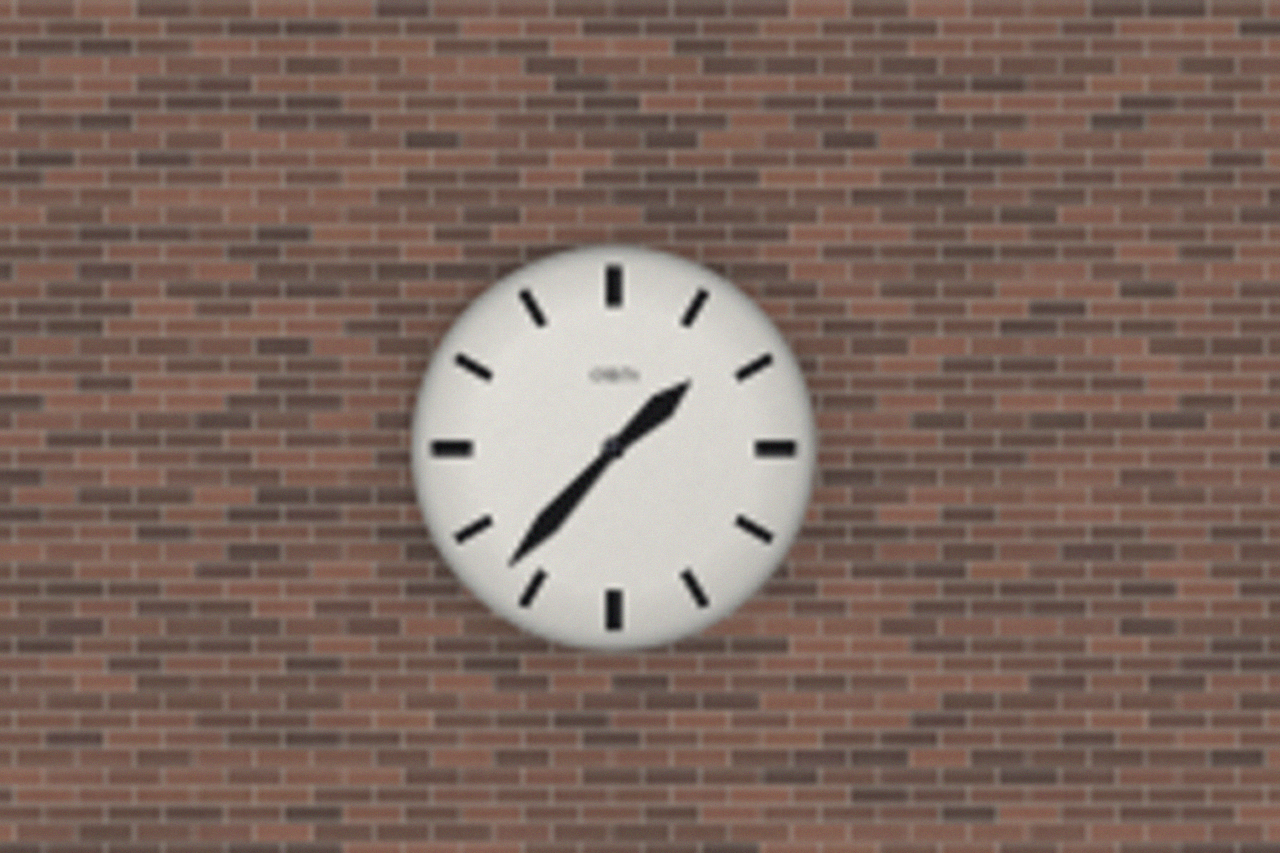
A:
1h37
